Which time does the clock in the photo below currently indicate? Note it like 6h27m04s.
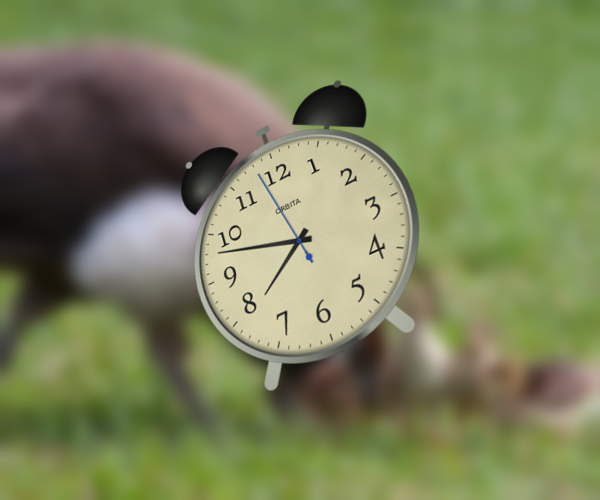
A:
7h47m58s
